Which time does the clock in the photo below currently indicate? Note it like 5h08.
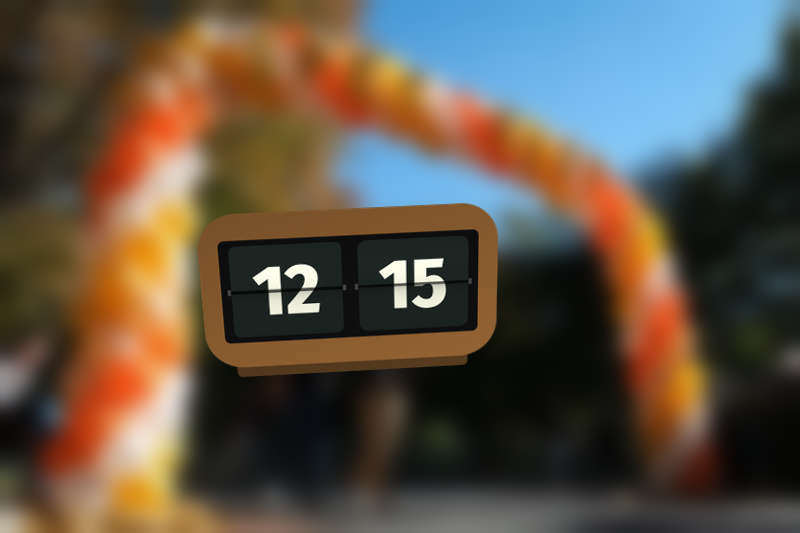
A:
12h15
